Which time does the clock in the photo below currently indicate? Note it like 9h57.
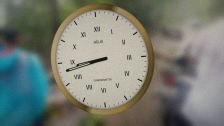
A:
8h43
